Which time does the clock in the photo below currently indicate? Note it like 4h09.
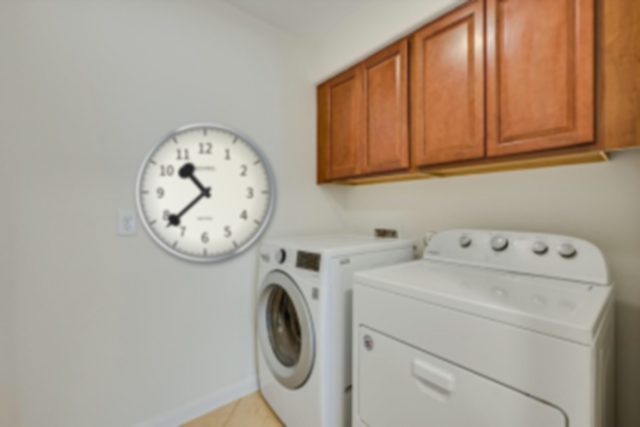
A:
10h38
